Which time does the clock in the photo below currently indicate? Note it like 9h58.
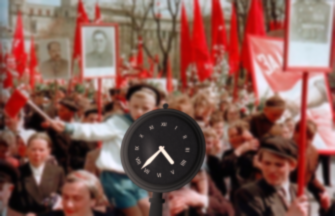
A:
4h37
